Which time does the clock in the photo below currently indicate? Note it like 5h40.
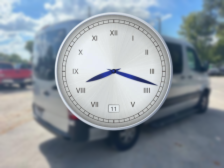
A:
8h18
